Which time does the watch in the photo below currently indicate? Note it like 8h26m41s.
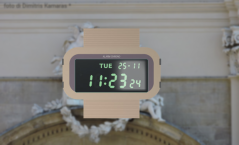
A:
11h23m24s
